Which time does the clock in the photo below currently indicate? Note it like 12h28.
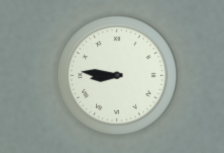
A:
8h46
